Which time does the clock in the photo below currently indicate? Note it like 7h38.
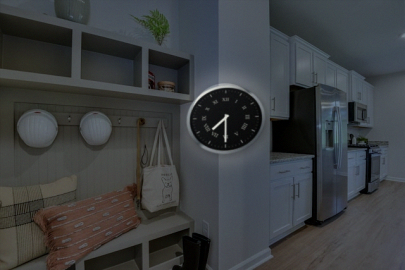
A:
7h30
